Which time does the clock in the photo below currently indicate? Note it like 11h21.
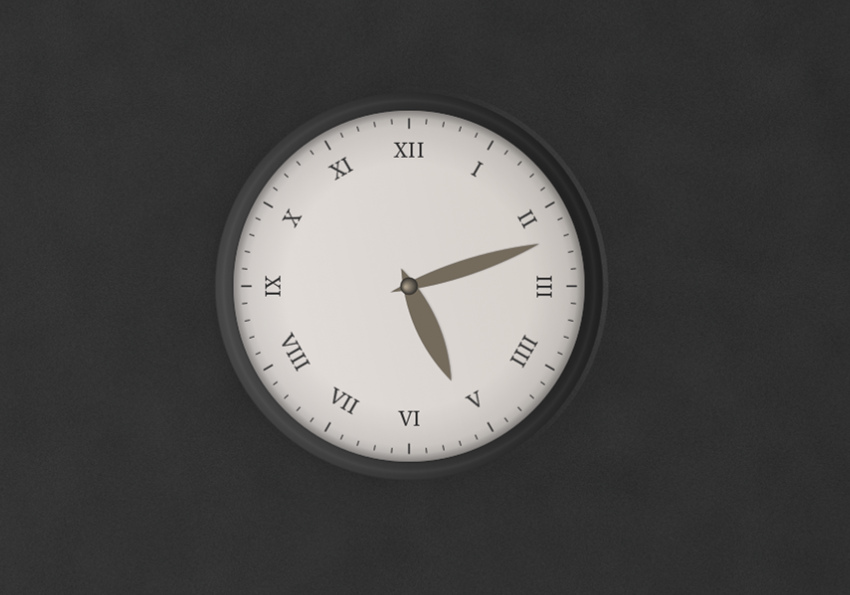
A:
5h12
